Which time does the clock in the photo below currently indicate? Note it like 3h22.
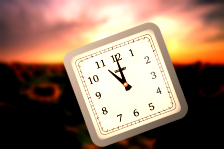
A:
11h00
